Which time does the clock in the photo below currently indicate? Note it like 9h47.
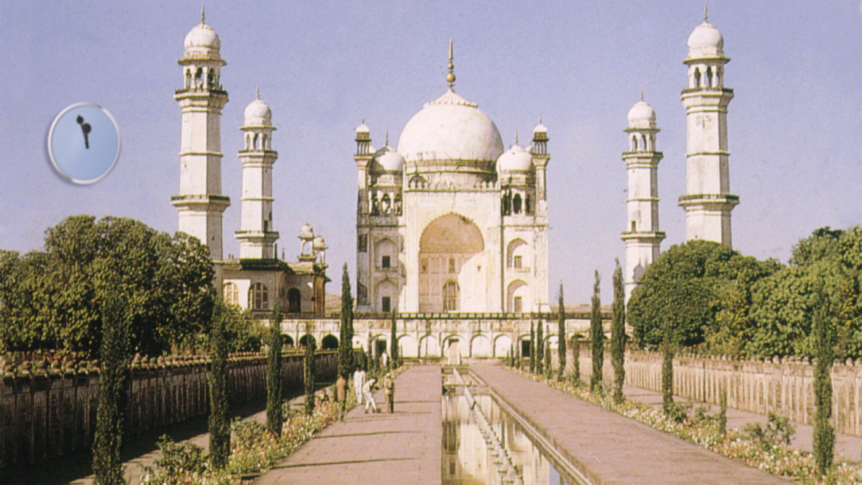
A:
11h57
